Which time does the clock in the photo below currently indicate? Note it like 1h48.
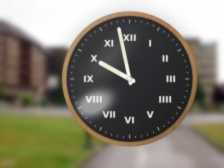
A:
9h58
